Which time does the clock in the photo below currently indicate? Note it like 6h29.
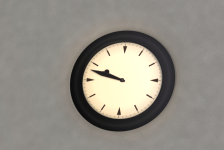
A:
9h48
